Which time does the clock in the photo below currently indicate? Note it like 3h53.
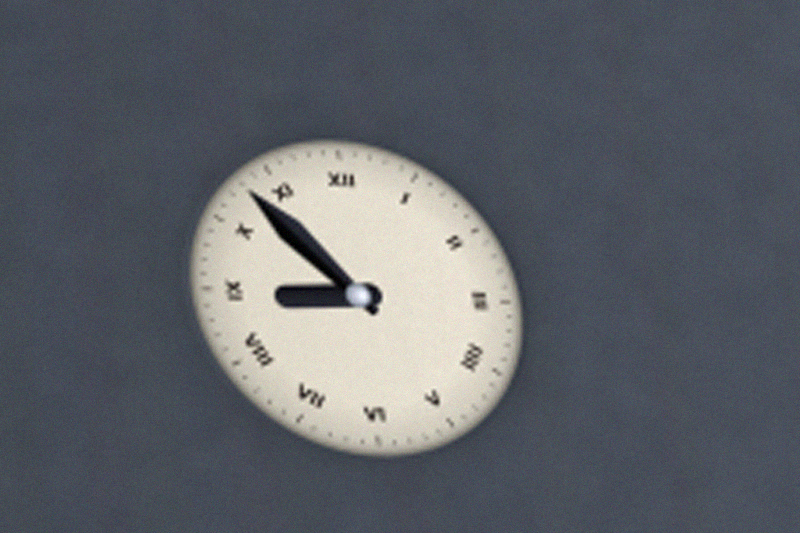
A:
8h53
